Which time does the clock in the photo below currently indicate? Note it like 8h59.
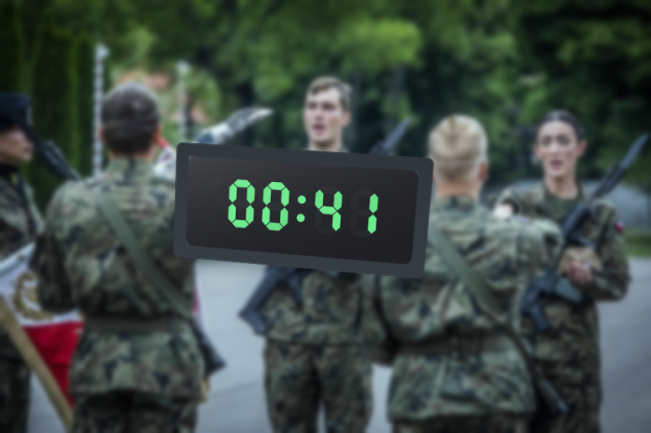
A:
0h41
